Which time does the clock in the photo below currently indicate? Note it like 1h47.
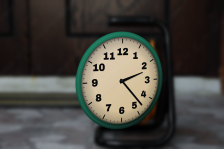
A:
2h23
